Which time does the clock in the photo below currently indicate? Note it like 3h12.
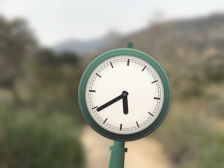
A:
5h39
